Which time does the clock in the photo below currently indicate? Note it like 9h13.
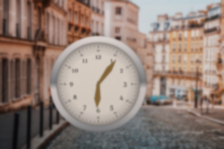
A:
6h06
